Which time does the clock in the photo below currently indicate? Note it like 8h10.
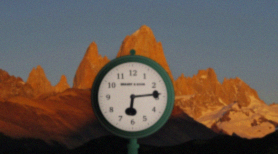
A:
6h14
